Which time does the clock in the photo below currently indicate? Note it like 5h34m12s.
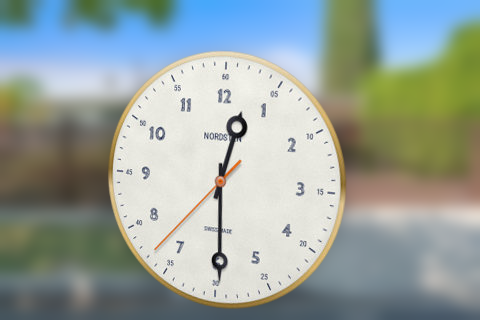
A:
12h29m37s
